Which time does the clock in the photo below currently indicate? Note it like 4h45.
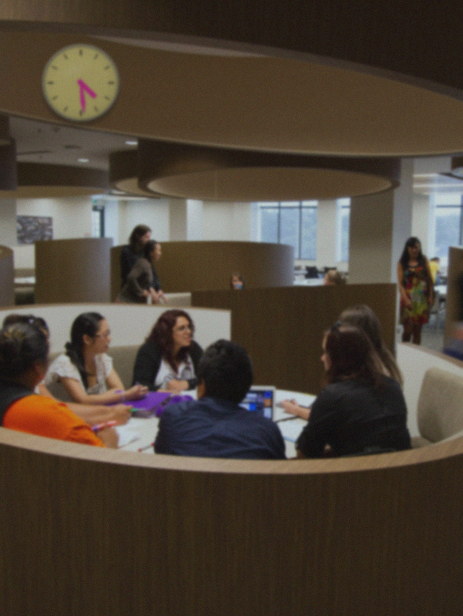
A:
4h29
